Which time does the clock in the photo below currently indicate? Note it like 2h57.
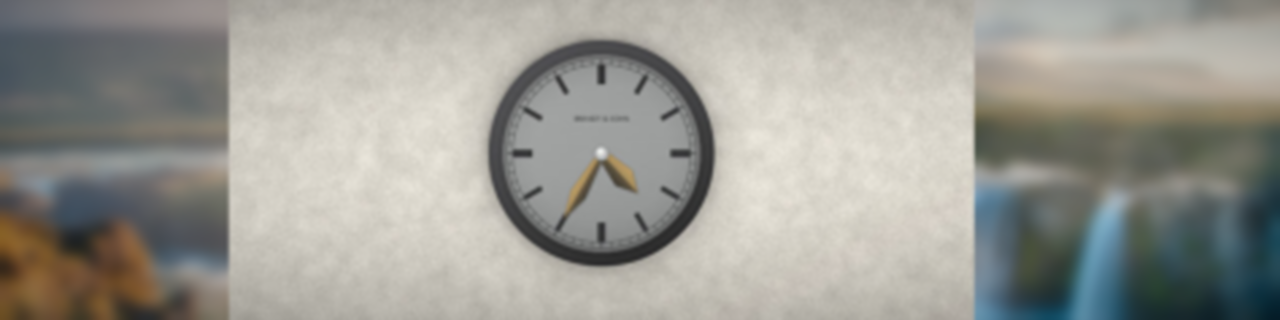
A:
4h35
